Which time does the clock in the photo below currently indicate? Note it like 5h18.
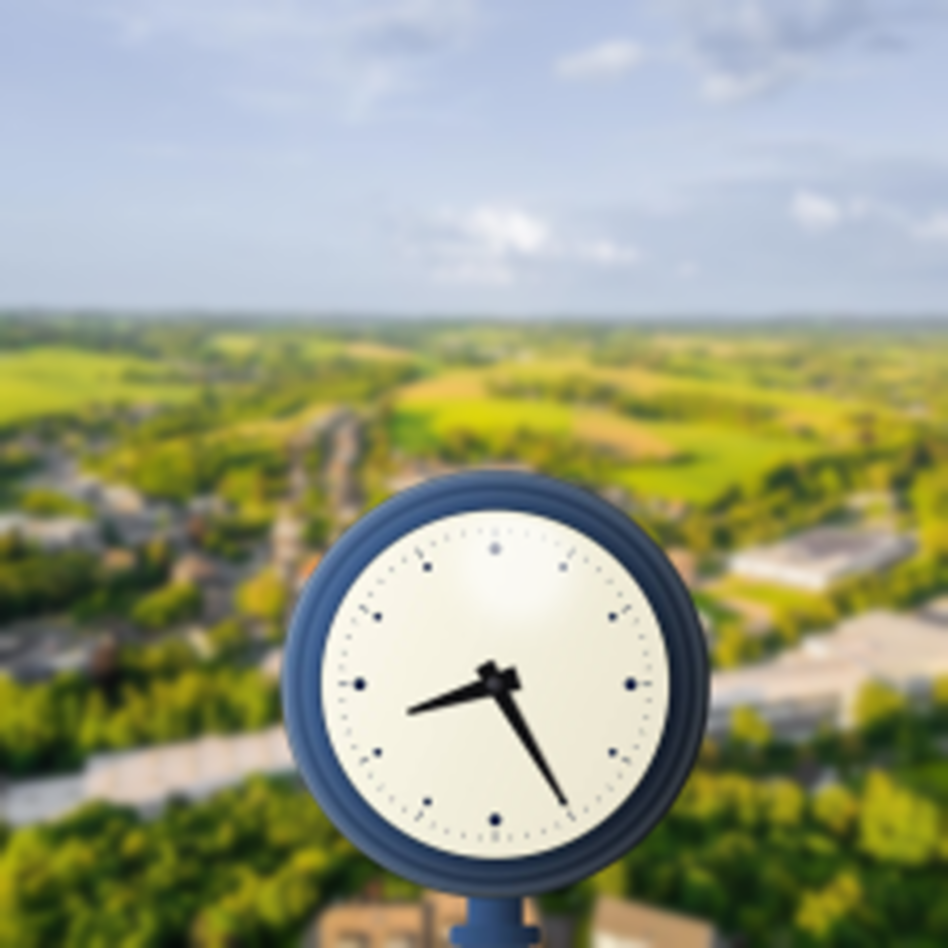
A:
8h25
